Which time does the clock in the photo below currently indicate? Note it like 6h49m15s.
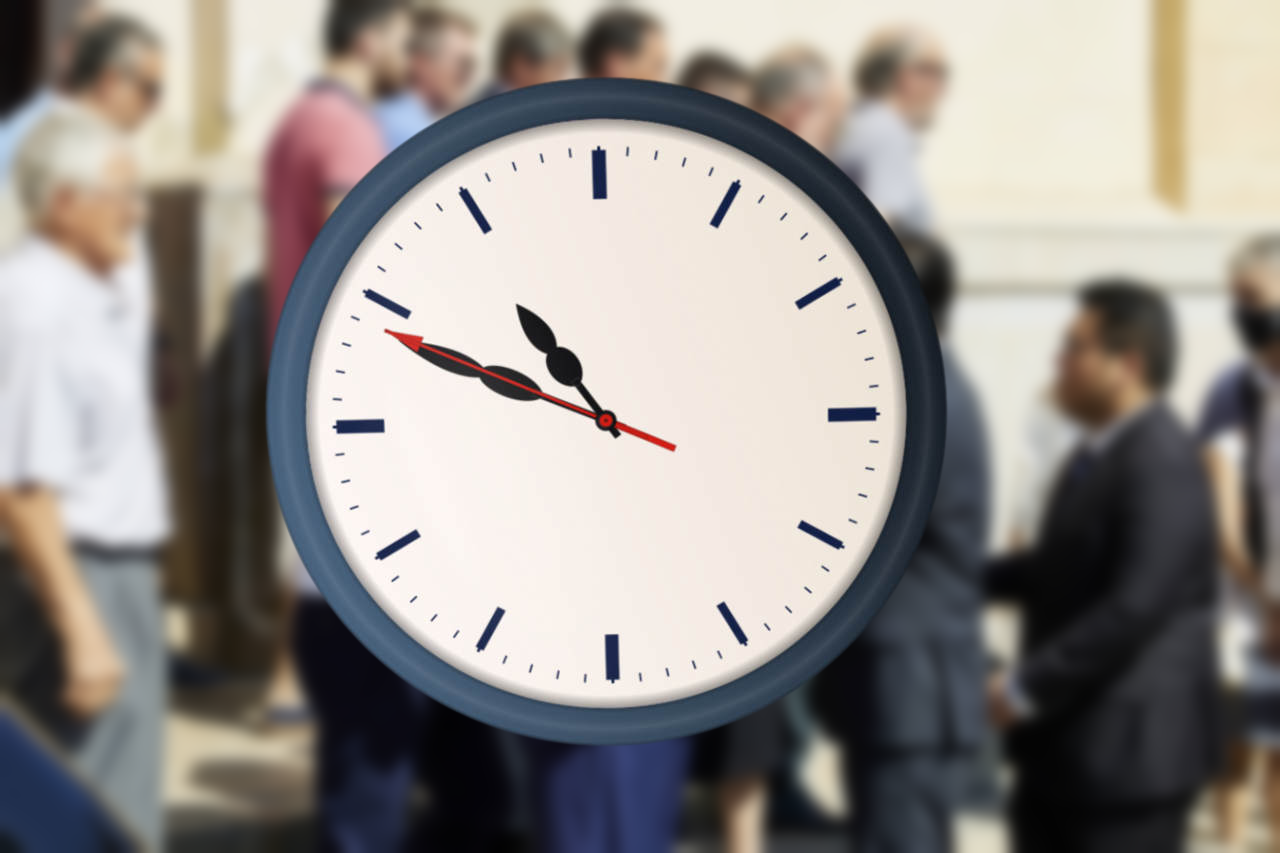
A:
10h48m49s
